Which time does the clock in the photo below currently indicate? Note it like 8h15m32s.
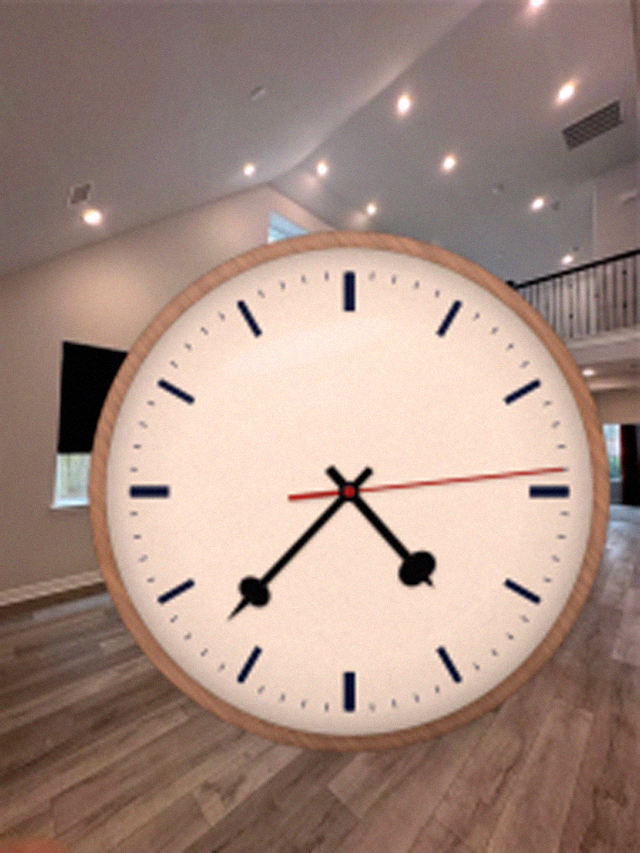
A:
4h37m14s
